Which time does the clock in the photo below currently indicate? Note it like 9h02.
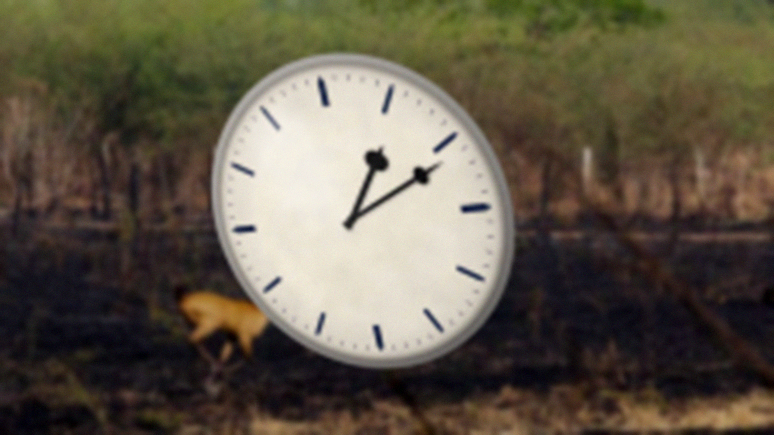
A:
1h11
